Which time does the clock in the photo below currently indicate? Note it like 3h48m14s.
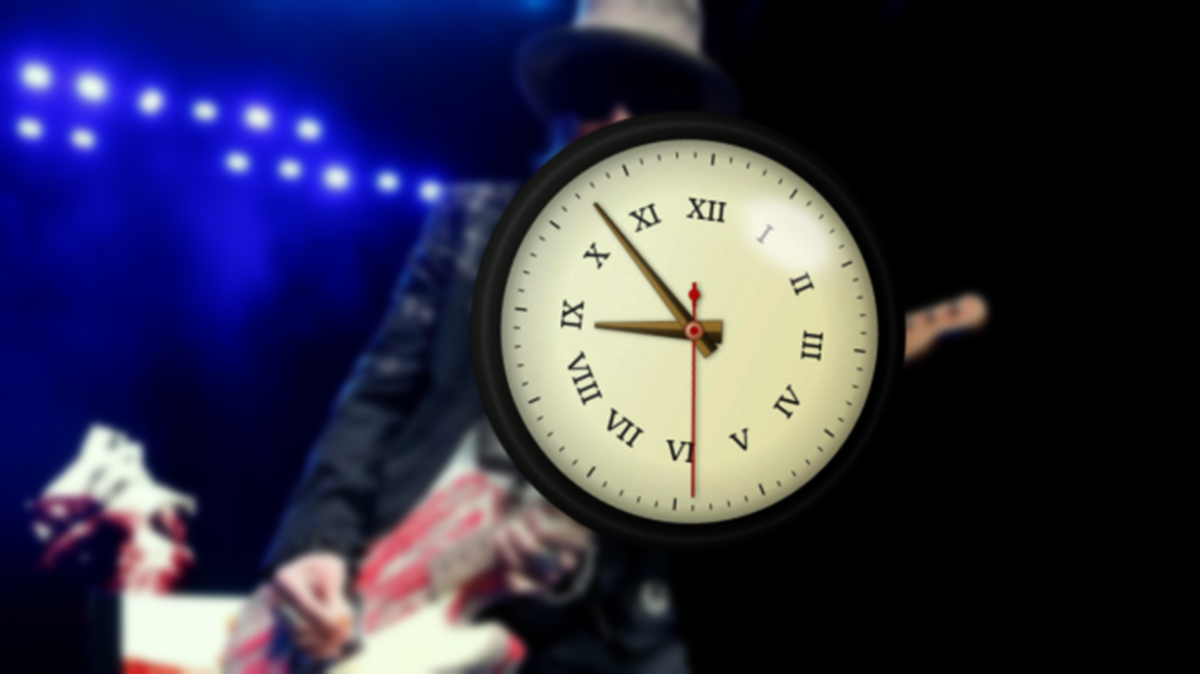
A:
8h52m29s
